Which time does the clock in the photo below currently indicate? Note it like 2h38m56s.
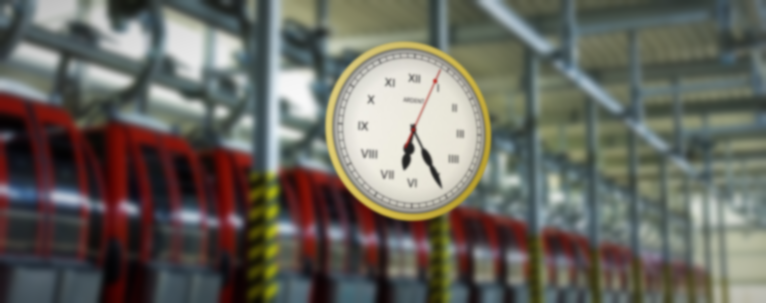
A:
6h25m04s
